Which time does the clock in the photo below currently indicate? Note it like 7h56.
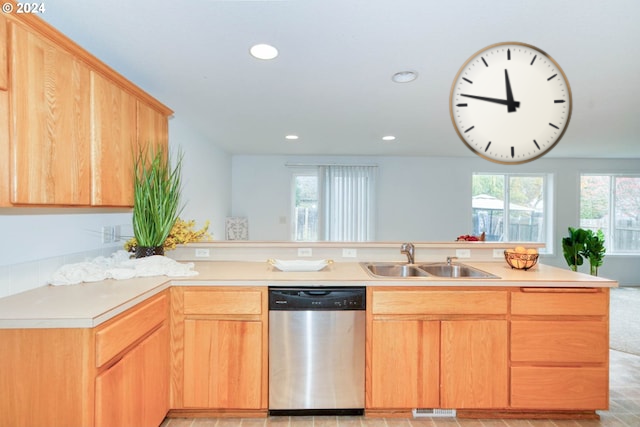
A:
11h47
